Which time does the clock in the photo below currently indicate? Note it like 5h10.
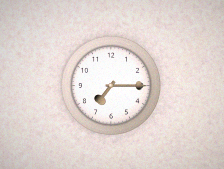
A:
7h15
